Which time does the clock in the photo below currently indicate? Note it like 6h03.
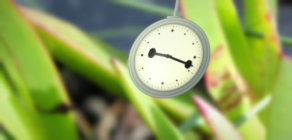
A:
9h18
